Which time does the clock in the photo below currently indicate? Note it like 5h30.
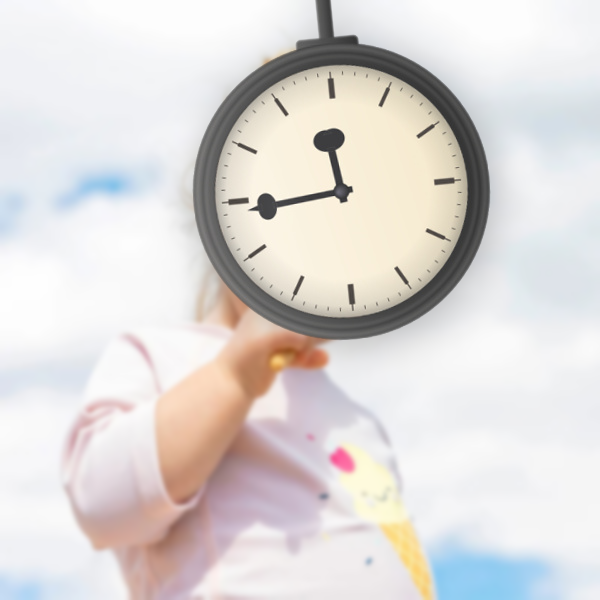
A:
11h44
